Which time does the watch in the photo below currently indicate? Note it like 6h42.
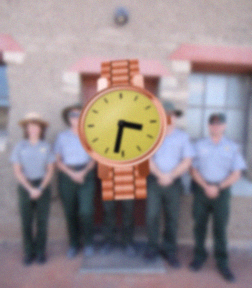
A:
3h32
